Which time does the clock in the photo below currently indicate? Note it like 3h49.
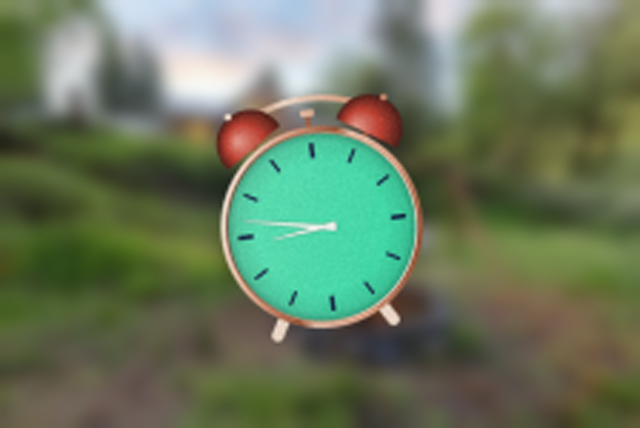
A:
8h47
